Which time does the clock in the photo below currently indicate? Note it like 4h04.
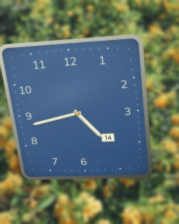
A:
4h43
